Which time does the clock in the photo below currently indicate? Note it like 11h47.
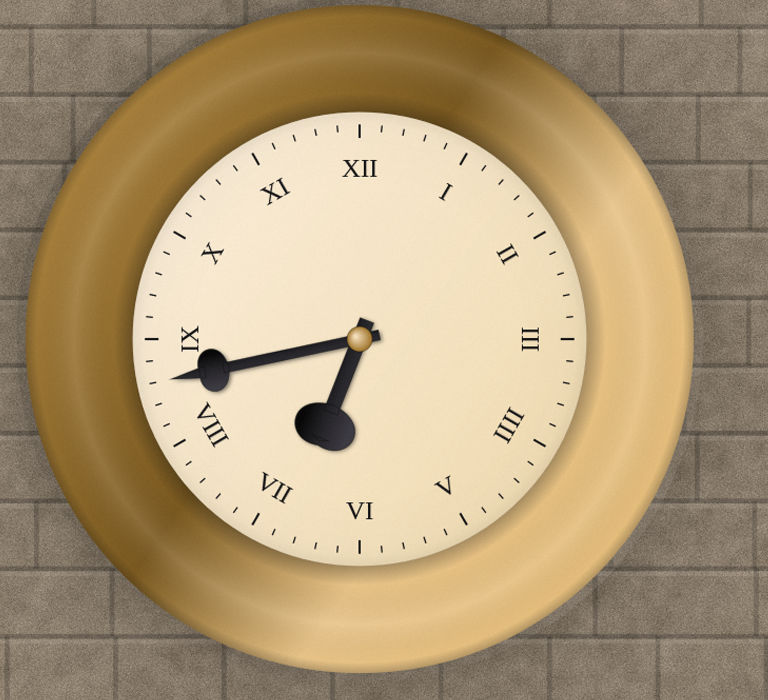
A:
6h43
